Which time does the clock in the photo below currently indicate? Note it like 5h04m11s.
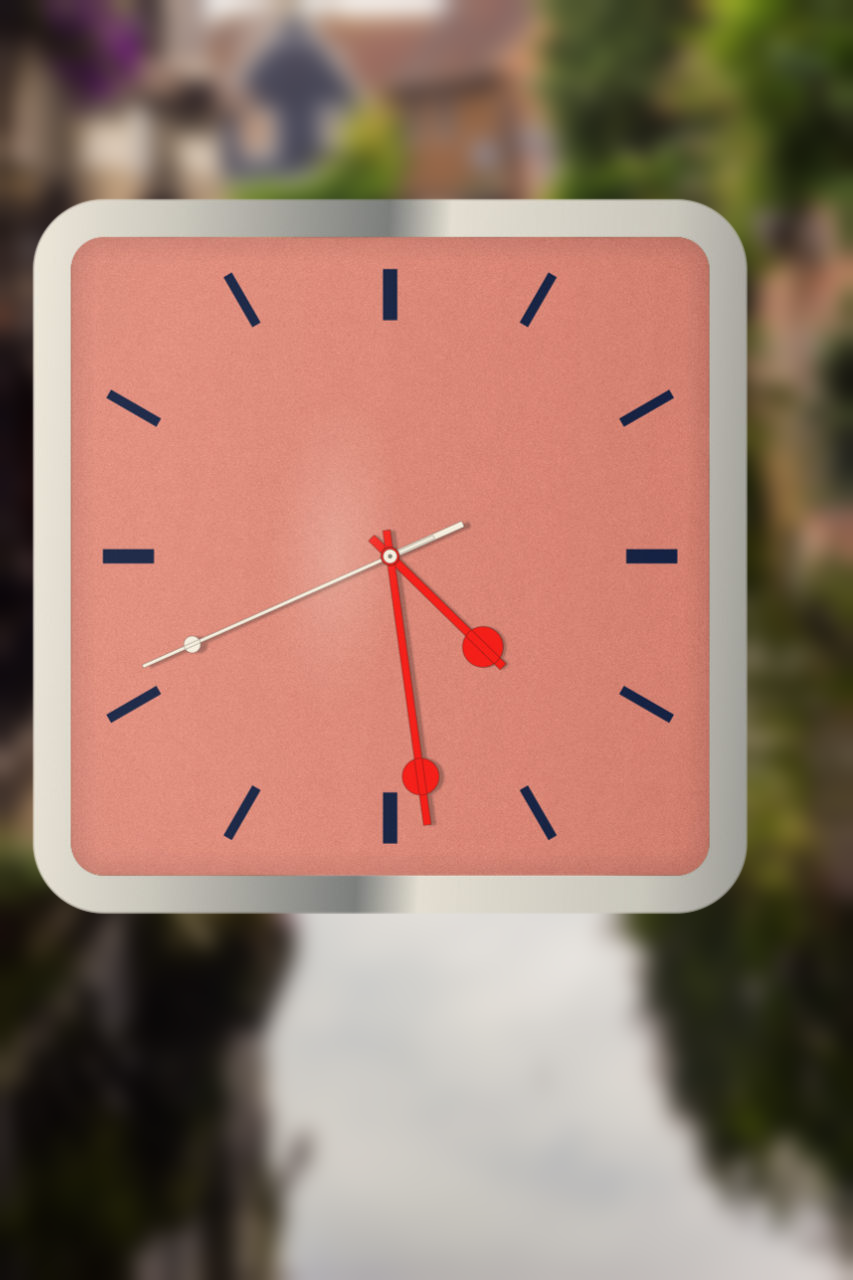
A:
4h28m41s
